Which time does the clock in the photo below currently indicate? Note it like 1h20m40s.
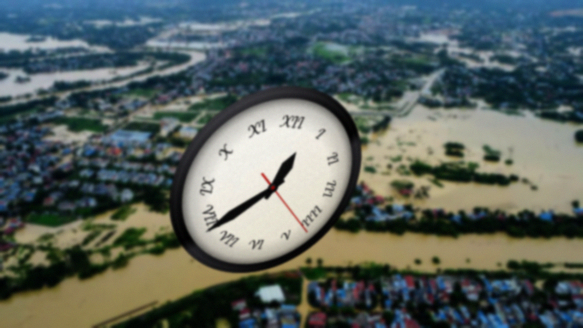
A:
12h38m22s
